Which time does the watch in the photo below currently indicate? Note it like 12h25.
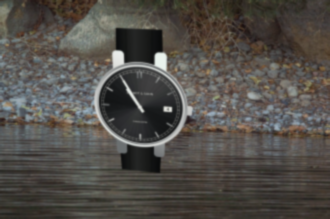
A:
10h55
